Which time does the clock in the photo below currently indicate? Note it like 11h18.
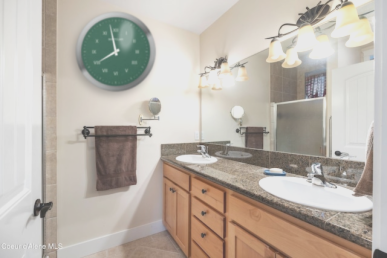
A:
7h58
